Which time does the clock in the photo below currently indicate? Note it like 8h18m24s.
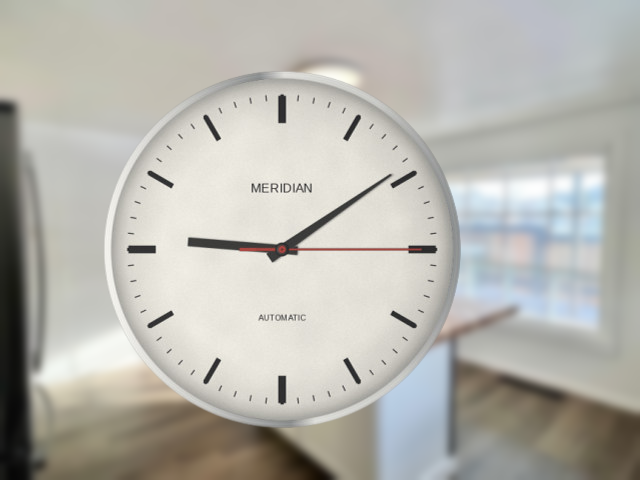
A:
9h09m15s
